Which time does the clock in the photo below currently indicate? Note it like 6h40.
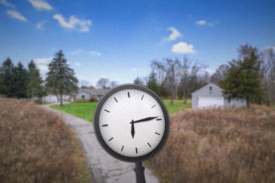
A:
6h14
